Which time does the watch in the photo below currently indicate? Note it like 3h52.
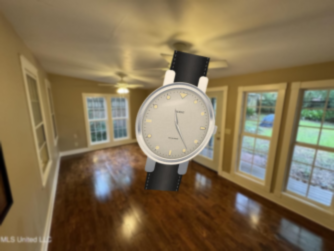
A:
11h24
